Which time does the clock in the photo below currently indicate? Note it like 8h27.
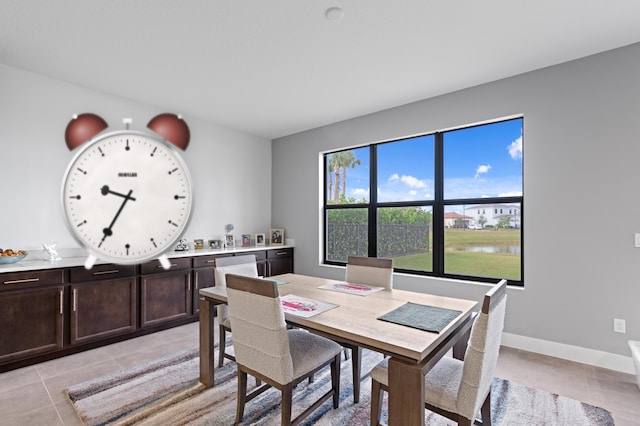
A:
9h35
